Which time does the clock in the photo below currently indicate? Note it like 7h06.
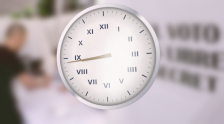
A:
8h44
